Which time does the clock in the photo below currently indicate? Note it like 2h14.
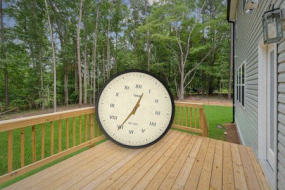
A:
12h35
